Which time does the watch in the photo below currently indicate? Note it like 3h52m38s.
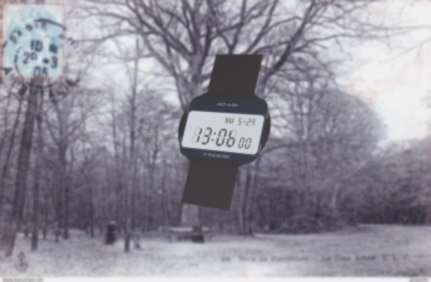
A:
13h06m00s
